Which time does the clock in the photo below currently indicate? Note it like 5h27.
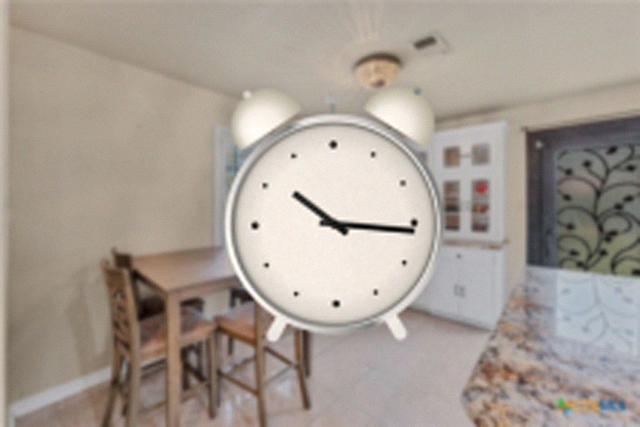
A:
10h16
